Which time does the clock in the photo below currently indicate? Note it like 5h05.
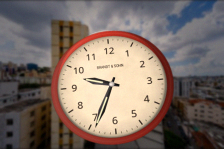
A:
9h34
